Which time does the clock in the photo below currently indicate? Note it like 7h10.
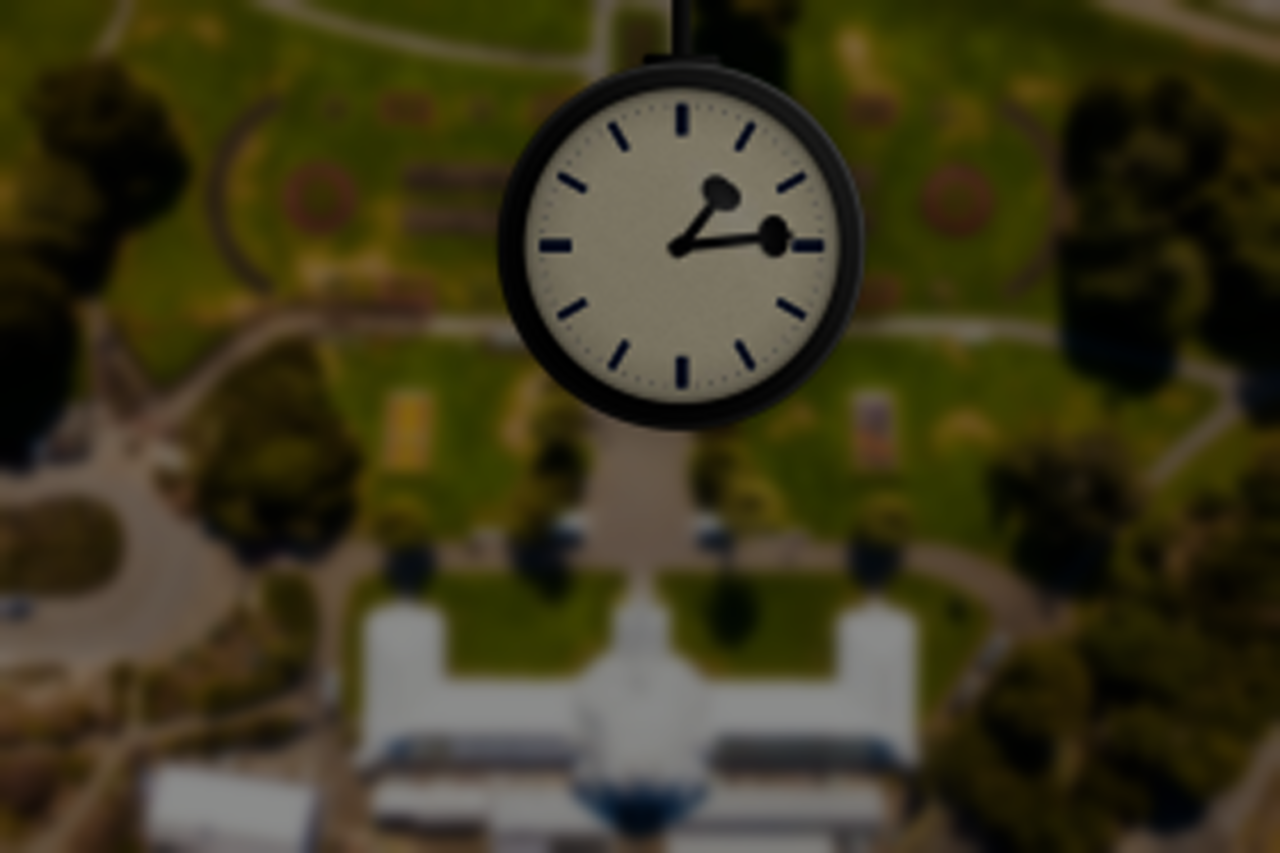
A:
1h14
